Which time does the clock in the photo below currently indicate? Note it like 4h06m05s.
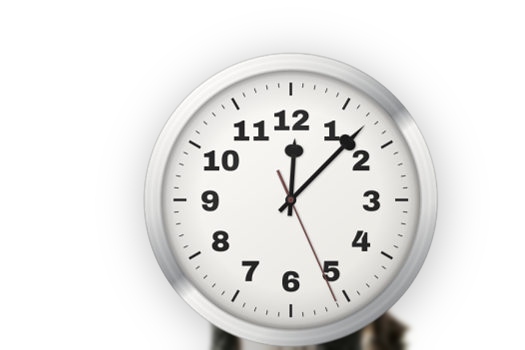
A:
12h07m26s
